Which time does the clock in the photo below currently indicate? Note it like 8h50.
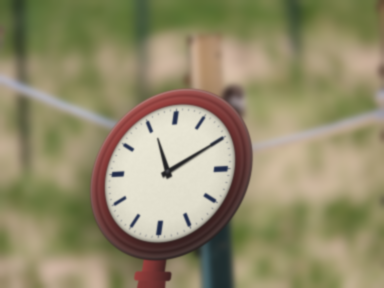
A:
11h10
